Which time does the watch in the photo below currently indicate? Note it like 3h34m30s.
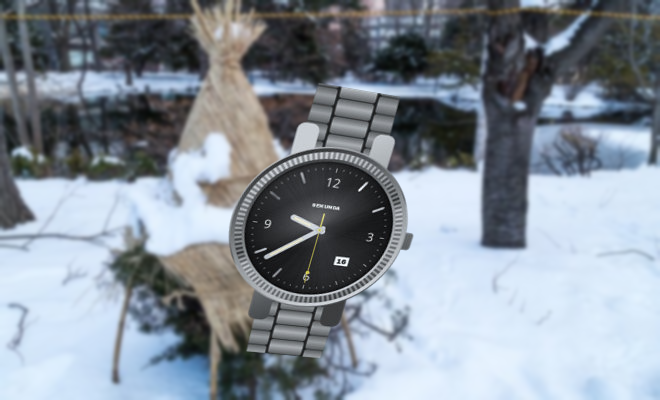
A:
9h38m30s
